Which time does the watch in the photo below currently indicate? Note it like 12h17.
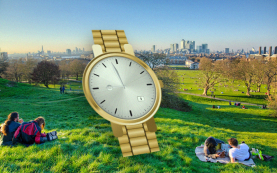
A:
8h58
